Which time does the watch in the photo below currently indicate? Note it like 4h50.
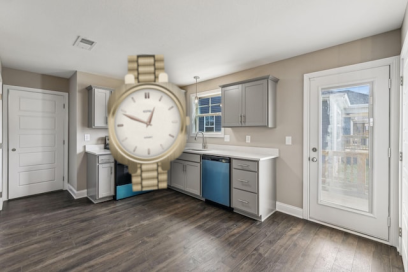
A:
12h49
